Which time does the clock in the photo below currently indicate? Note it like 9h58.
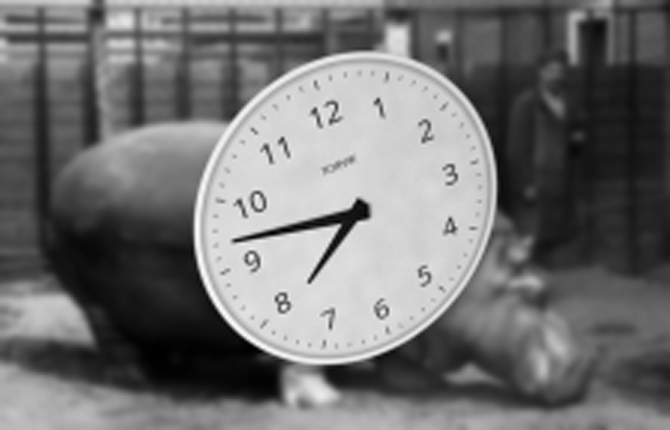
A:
7h47
